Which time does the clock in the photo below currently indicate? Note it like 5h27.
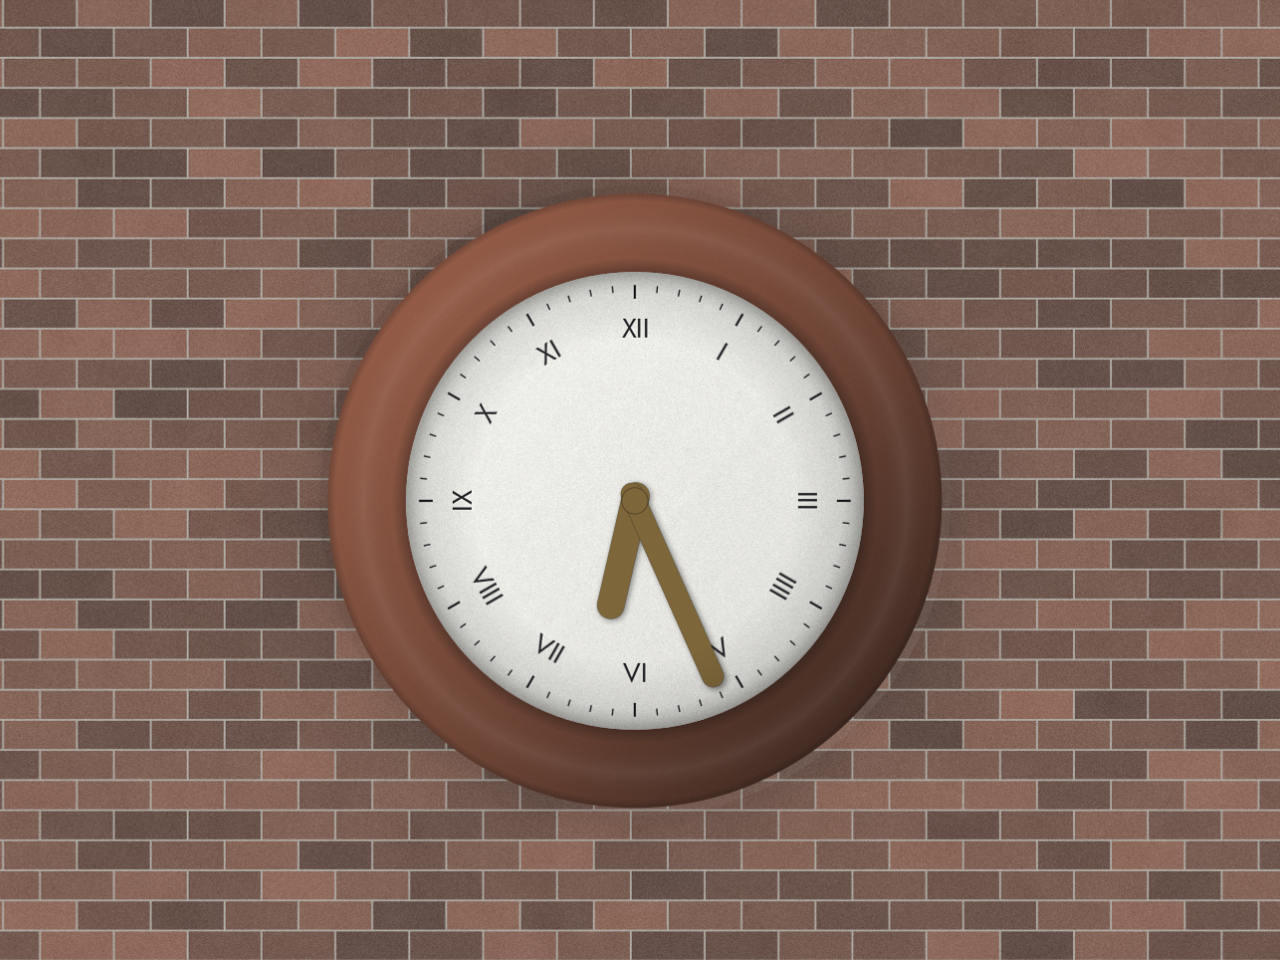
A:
6h26
